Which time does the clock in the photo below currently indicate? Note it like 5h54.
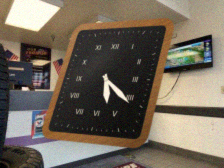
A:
5h21
